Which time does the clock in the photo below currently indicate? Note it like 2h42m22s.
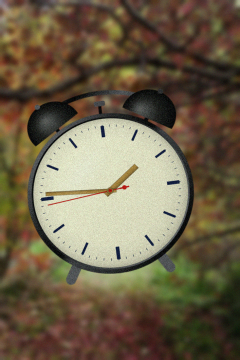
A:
1h45m44s
